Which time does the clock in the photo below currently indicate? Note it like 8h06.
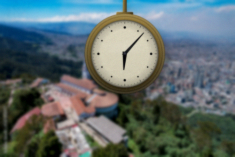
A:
6h07
